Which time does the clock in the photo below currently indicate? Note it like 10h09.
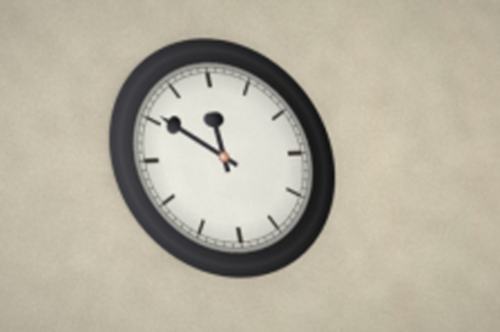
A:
11h51
